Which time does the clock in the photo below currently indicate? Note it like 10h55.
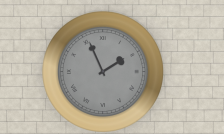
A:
1h56
